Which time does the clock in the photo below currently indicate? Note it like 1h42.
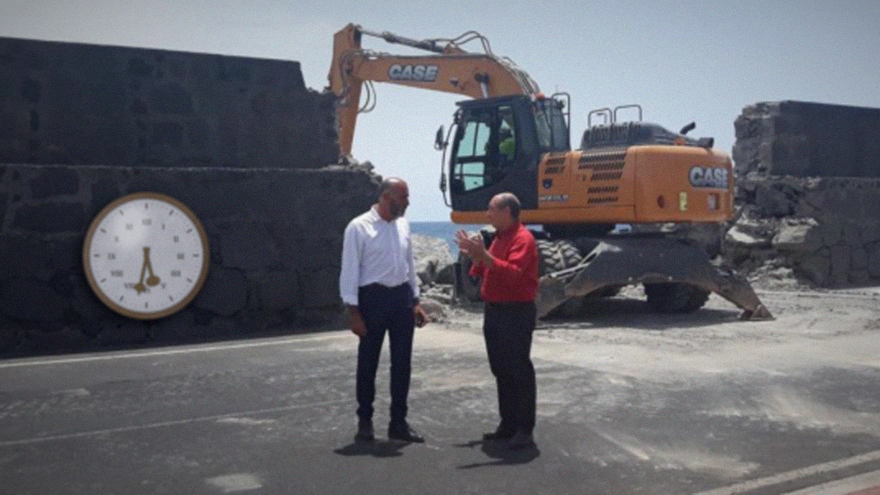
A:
5h32
